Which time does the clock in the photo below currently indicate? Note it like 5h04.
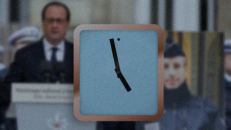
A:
4h58
